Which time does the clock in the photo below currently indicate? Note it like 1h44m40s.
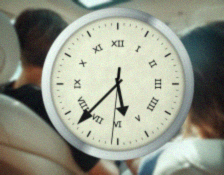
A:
5h37m31s
